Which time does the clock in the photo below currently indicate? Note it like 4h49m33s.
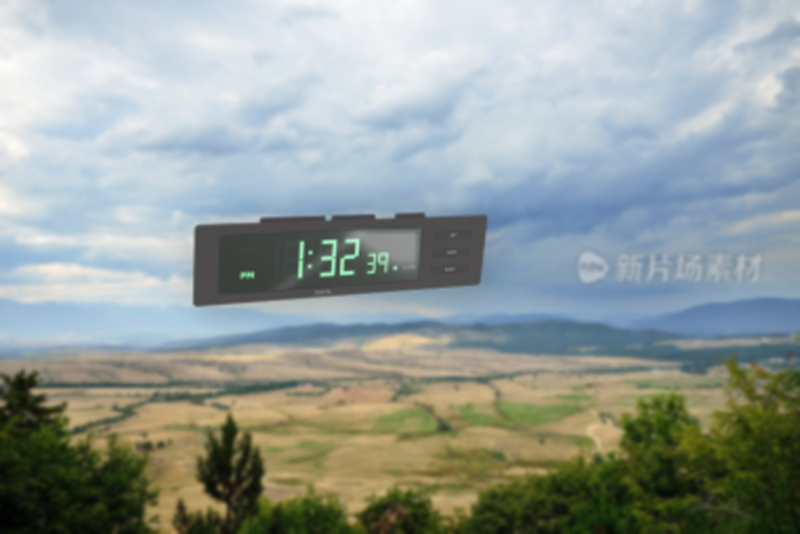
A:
1h32m39s
